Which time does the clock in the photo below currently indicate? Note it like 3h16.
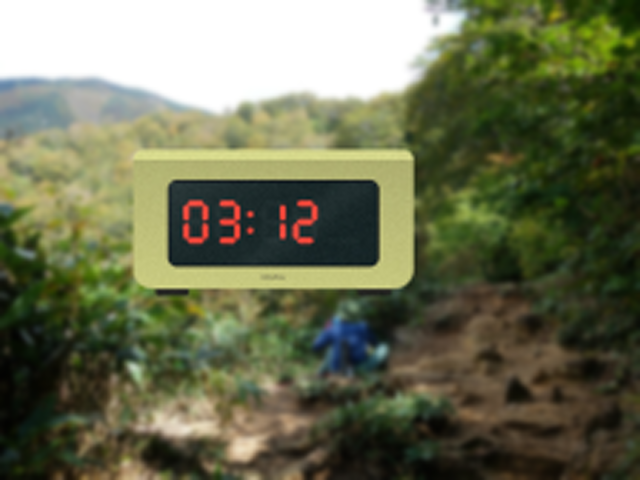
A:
3h12
